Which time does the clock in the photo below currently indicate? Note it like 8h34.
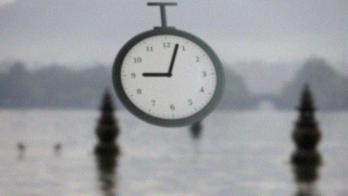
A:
9h03
